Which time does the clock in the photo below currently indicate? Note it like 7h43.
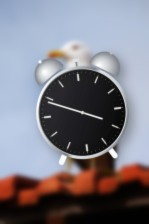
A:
3h49
